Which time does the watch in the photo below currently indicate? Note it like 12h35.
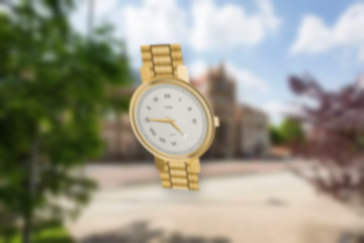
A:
4h45
